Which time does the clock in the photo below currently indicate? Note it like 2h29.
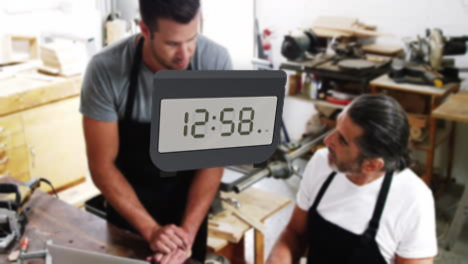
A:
12h58
